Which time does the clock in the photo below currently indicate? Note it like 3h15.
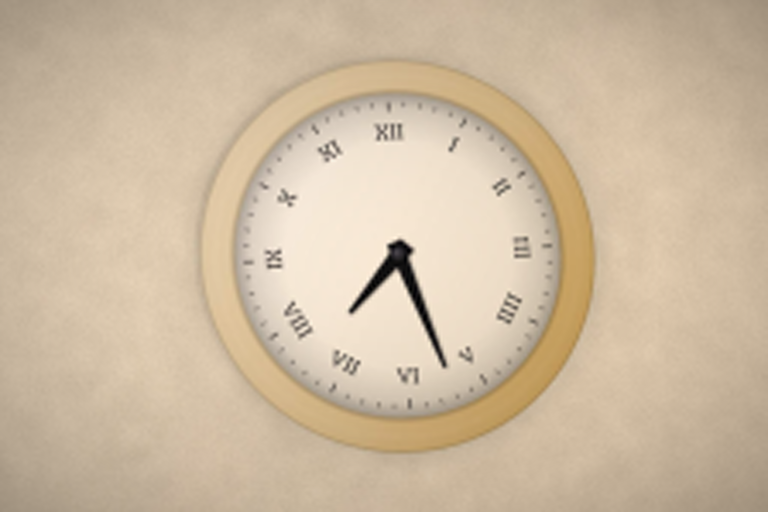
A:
7h27
